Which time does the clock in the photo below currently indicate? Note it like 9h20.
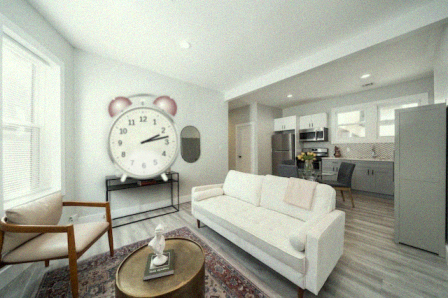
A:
2h13
